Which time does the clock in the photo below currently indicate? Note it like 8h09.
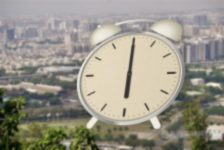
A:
6h00
